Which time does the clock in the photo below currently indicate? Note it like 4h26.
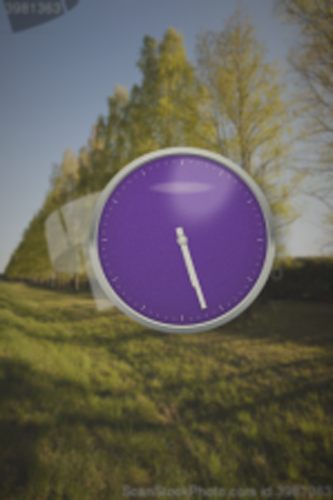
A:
5h27
